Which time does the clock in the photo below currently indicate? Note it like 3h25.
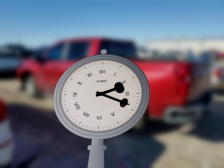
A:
2h19
